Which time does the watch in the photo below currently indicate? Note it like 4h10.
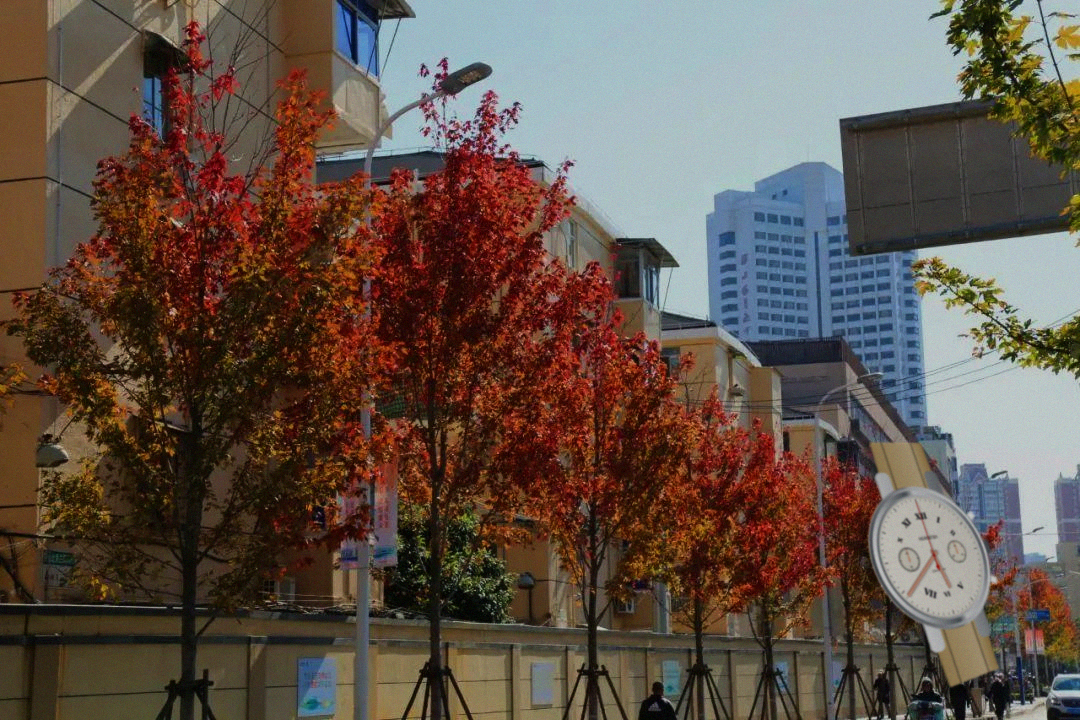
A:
5h39
